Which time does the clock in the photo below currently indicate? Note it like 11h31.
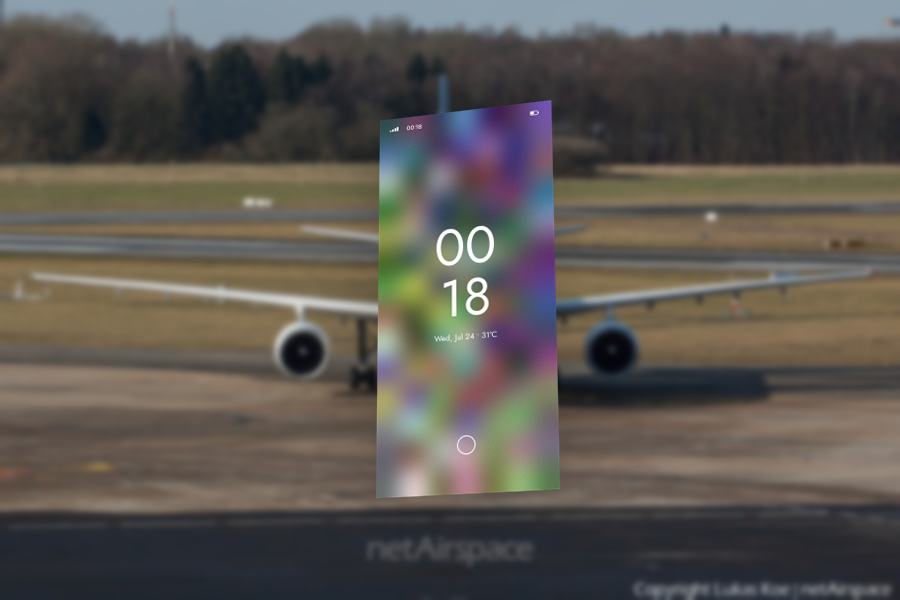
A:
0h18
